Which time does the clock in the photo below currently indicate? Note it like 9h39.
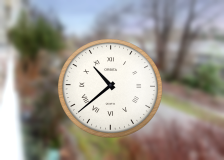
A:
10h38
